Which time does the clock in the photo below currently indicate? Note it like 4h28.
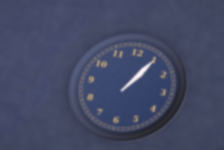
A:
1h05
